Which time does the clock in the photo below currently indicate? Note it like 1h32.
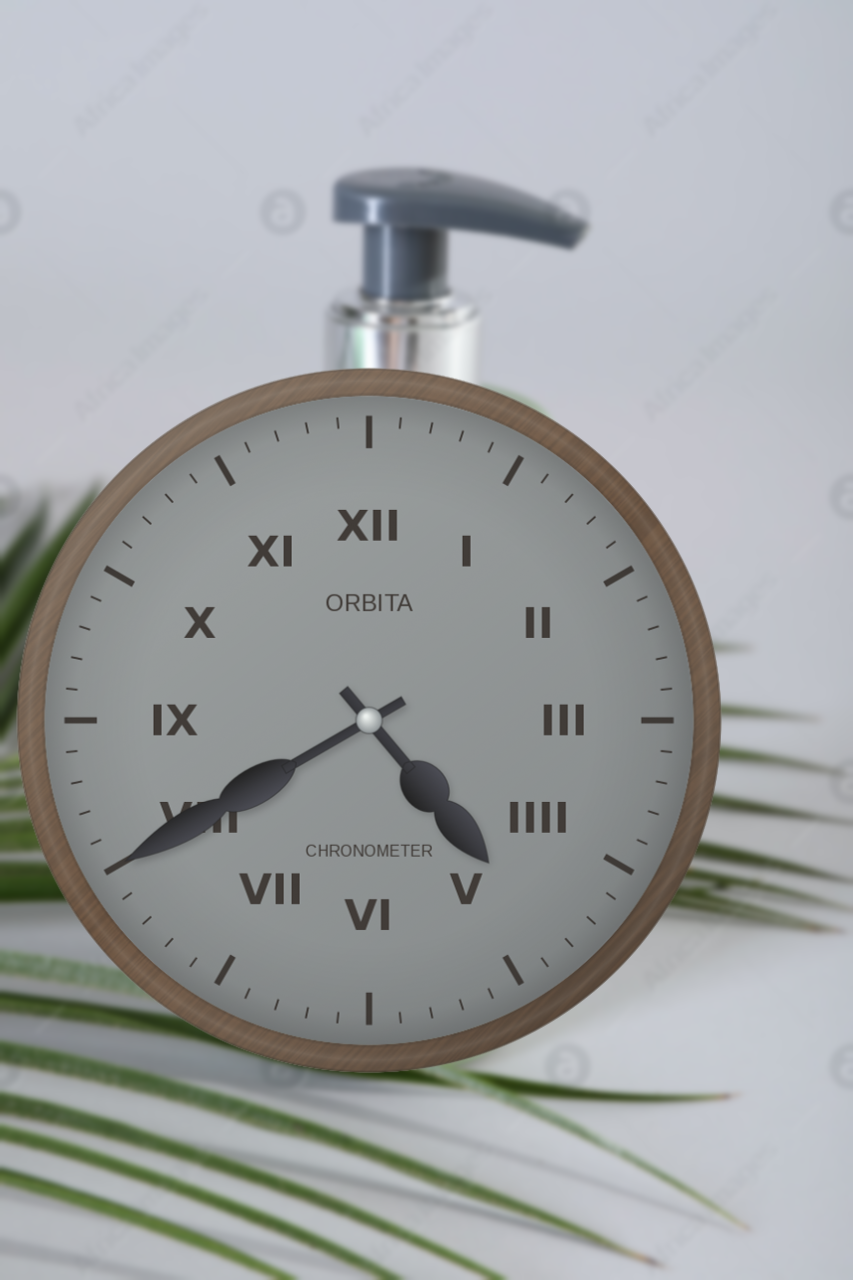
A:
4h40
